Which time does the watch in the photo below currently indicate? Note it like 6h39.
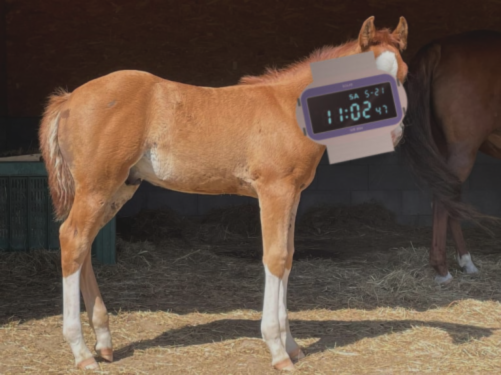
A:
11h02
